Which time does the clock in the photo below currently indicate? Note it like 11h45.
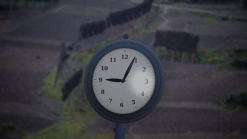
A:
9h04
